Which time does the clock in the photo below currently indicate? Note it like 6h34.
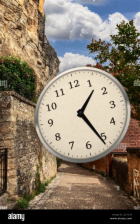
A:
1h26
